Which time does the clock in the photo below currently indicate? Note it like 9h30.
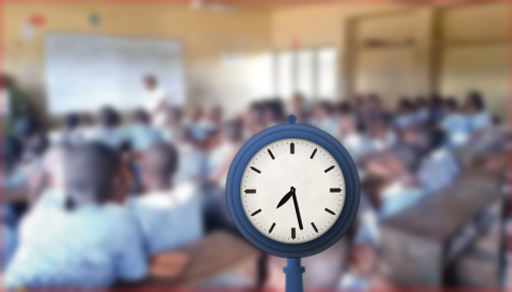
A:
7h28
